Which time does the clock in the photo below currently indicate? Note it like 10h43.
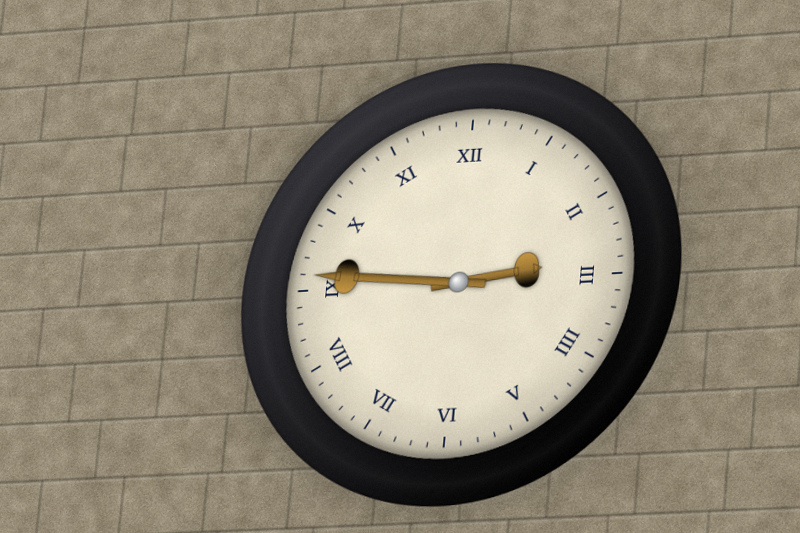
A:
2h46
